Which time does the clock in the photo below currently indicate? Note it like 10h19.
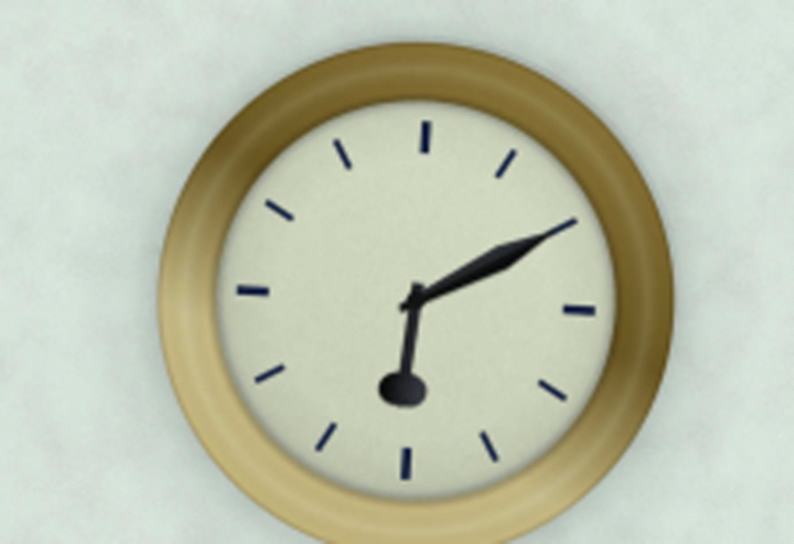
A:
6h10
